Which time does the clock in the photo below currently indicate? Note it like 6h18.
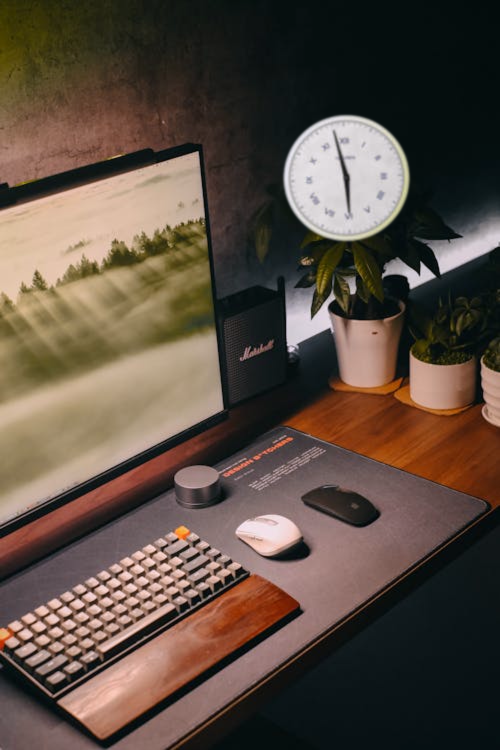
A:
5h58
